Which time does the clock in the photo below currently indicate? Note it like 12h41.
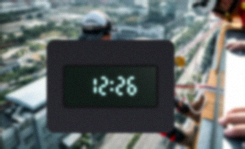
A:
12h26
